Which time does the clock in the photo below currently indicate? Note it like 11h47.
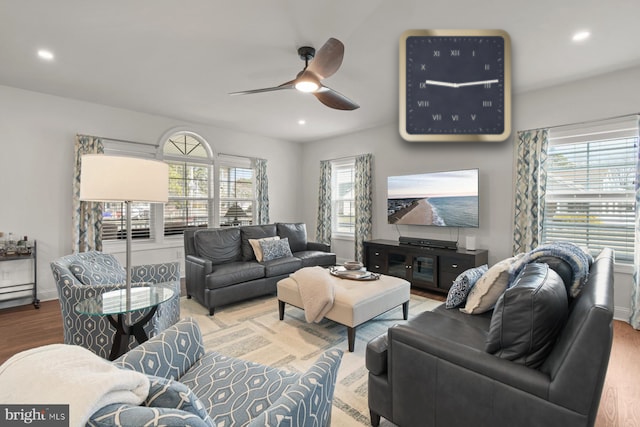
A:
9h14
